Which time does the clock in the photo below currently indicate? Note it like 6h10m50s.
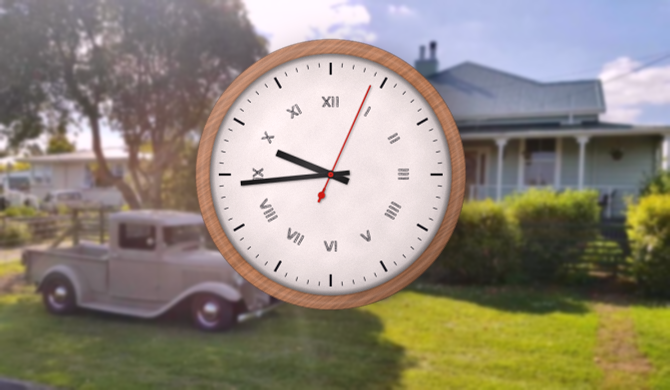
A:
9h44m04s
